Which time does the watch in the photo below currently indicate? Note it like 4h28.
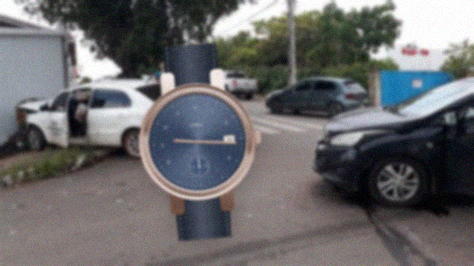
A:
9h16
